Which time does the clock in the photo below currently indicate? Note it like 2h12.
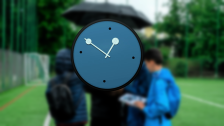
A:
12h50
